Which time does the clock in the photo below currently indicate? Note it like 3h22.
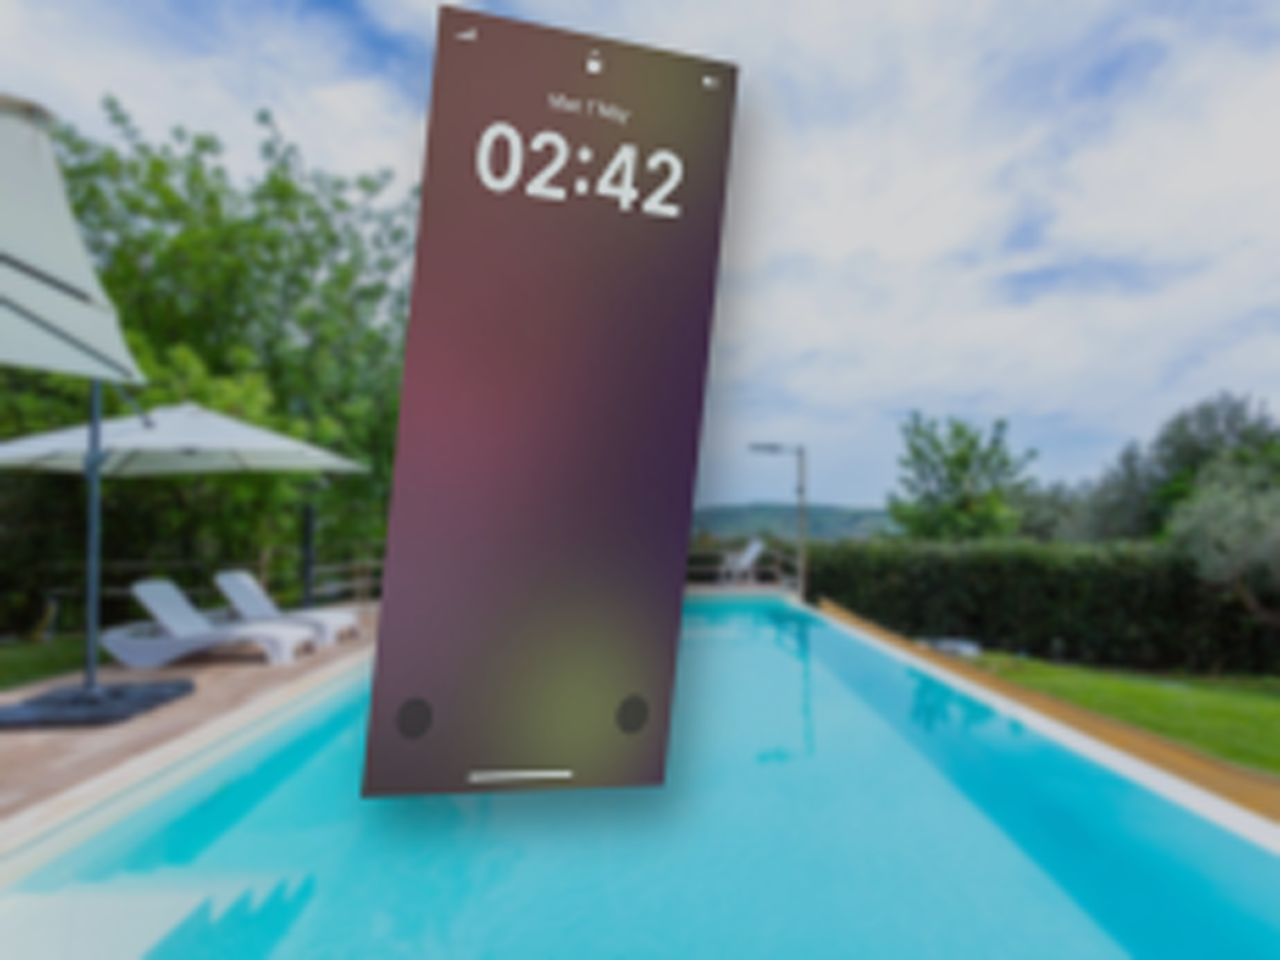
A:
2h42
